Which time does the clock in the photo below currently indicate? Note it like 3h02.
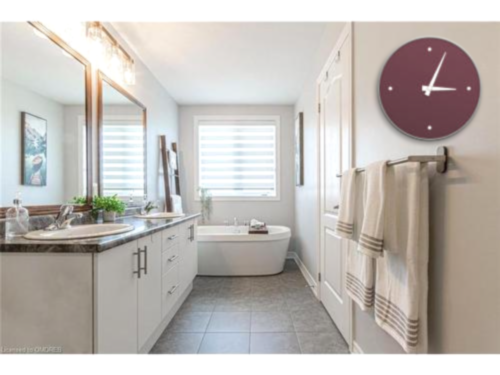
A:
3h04
